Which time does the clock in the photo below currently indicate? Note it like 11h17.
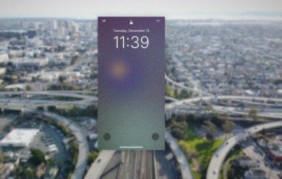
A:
11h39
